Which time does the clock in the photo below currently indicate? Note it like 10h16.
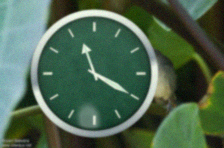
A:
11h20
